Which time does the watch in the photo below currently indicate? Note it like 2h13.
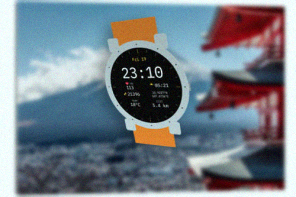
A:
23h10
